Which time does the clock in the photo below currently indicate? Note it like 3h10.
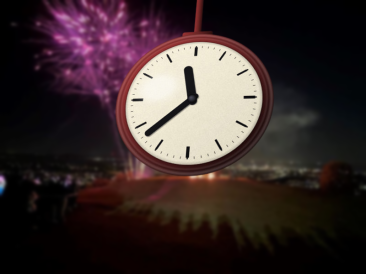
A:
11h38
